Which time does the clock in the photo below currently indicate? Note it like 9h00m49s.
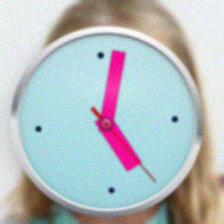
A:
5h02m24s
